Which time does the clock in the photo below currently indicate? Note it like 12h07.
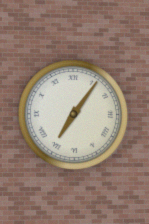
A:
7h06
